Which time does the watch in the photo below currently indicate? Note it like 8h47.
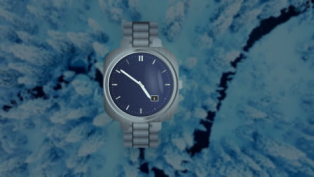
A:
4h51
